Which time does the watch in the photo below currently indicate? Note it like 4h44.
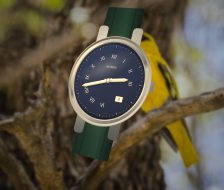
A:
2h42
